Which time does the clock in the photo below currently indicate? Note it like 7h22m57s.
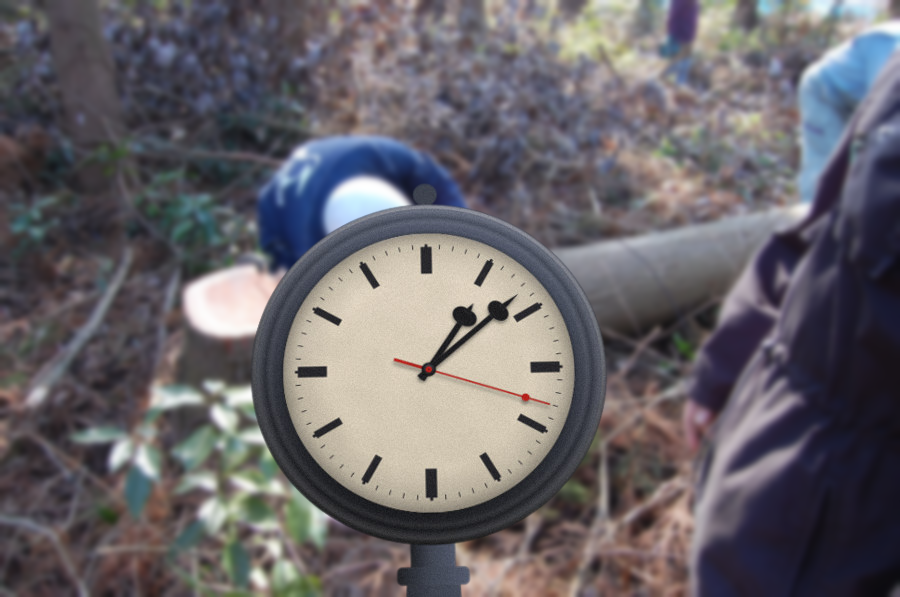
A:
1h08m18s
